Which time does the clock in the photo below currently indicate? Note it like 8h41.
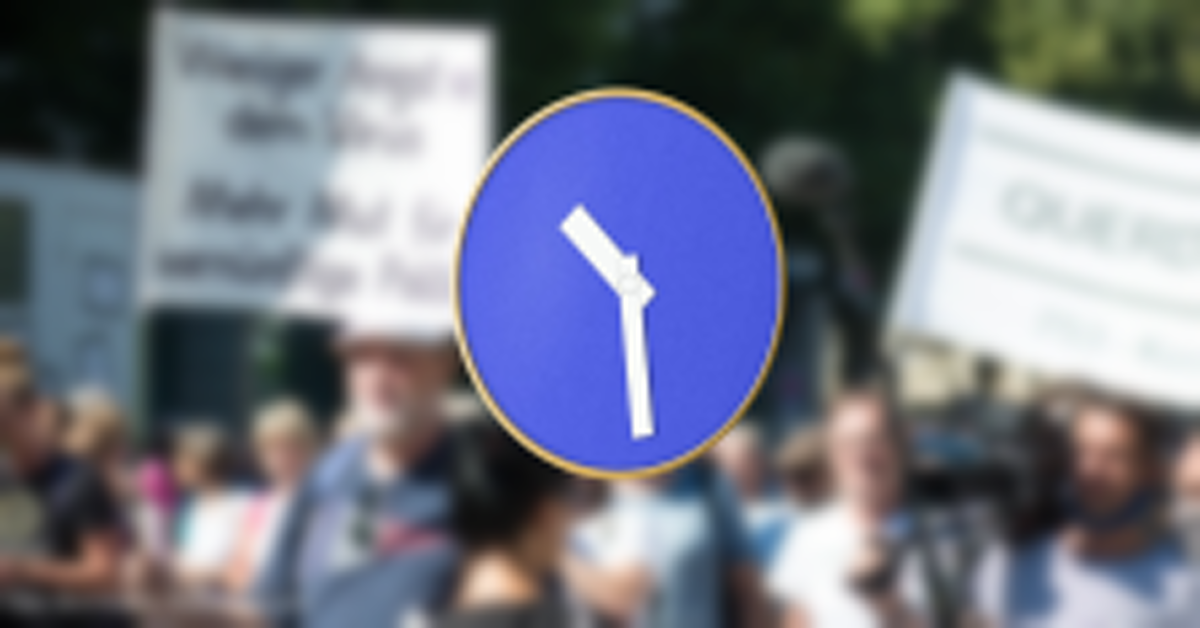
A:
10h29
